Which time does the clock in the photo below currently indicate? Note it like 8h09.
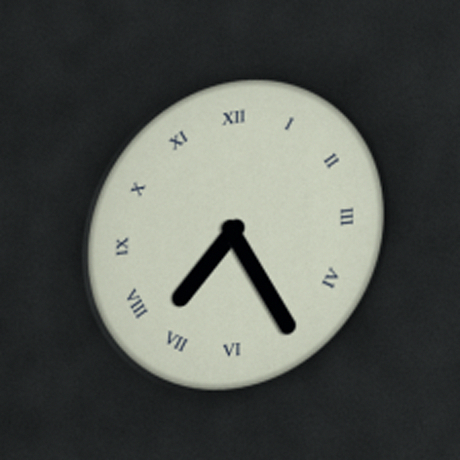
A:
7h25
